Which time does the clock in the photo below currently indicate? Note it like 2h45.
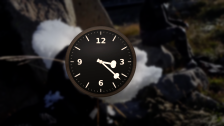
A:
3h22
